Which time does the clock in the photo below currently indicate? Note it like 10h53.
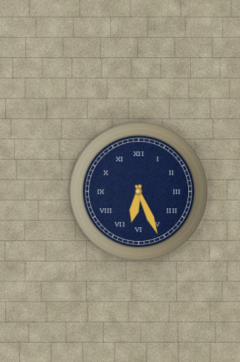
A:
6h26
